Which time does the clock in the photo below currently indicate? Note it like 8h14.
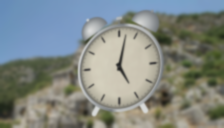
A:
5h02
